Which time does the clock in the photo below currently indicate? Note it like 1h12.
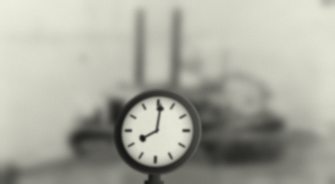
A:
8h01
